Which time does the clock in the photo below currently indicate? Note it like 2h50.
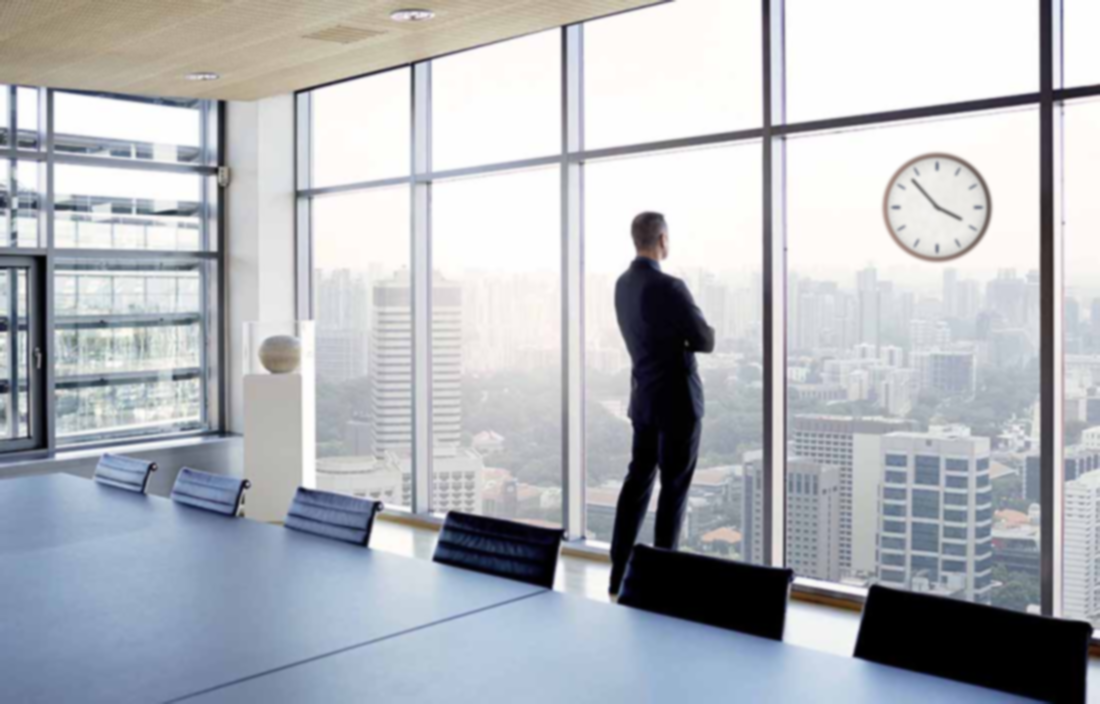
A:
3h53
